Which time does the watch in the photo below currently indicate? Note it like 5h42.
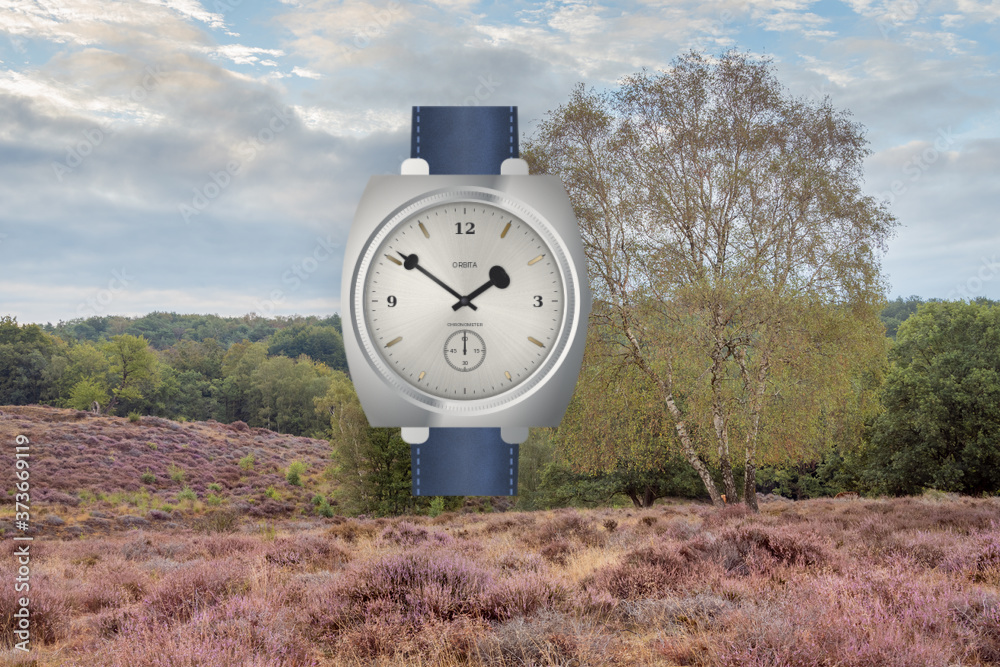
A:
1h51
